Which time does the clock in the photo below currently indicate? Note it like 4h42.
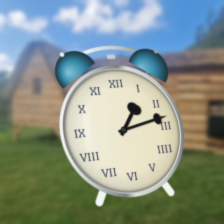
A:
1h13
